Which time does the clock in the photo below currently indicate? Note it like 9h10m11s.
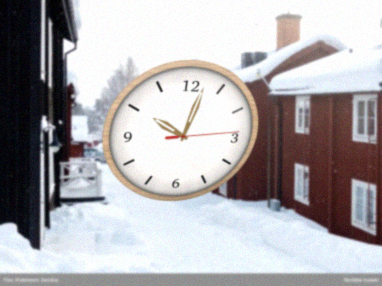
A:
10h02m14s
